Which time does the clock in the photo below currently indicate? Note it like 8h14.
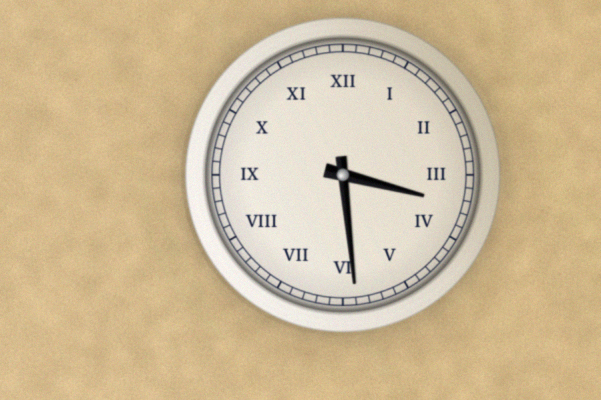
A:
3h29
